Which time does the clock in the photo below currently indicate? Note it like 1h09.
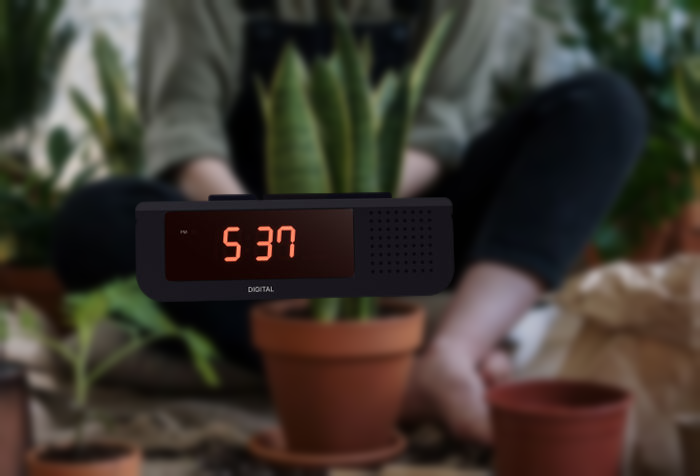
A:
5h37
